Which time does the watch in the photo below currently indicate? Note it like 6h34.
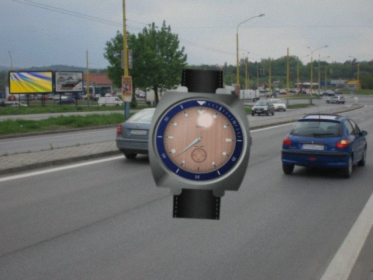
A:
7h38
